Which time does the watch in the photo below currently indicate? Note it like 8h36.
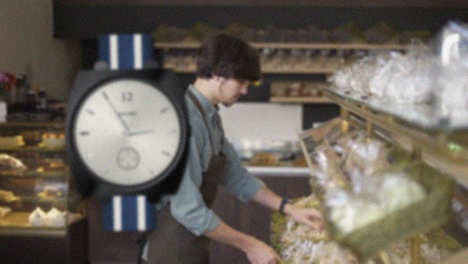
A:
2h55
